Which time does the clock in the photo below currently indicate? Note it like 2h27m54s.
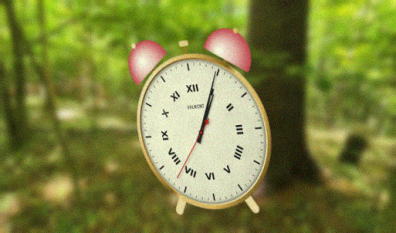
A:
1h04m37s
